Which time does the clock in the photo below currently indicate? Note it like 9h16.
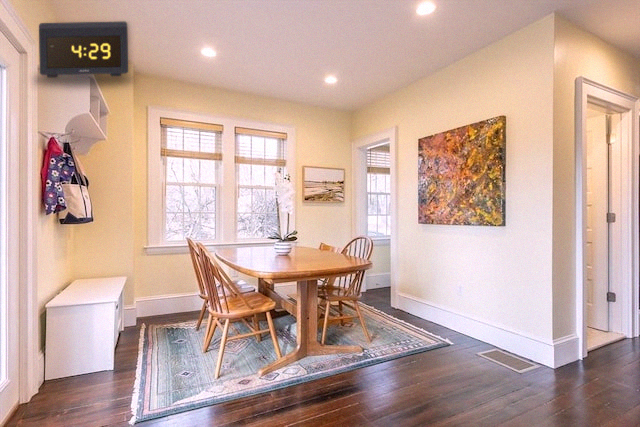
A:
4h29
